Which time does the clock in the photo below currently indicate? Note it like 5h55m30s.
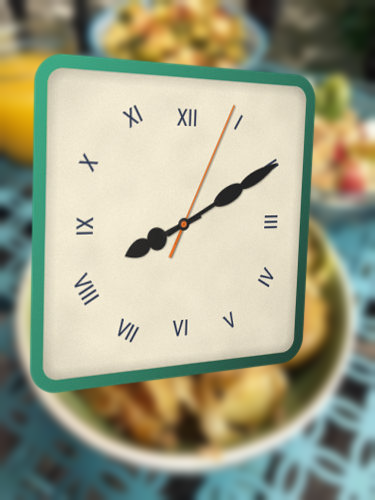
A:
8h10m04s
